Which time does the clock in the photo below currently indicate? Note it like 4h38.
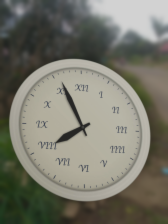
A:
7h56
